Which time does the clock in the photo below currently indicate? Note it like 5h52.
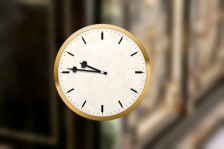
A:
9h46
